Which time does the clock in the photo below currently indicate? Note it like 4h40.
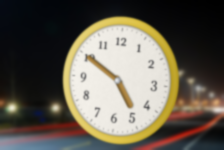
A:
4h50
